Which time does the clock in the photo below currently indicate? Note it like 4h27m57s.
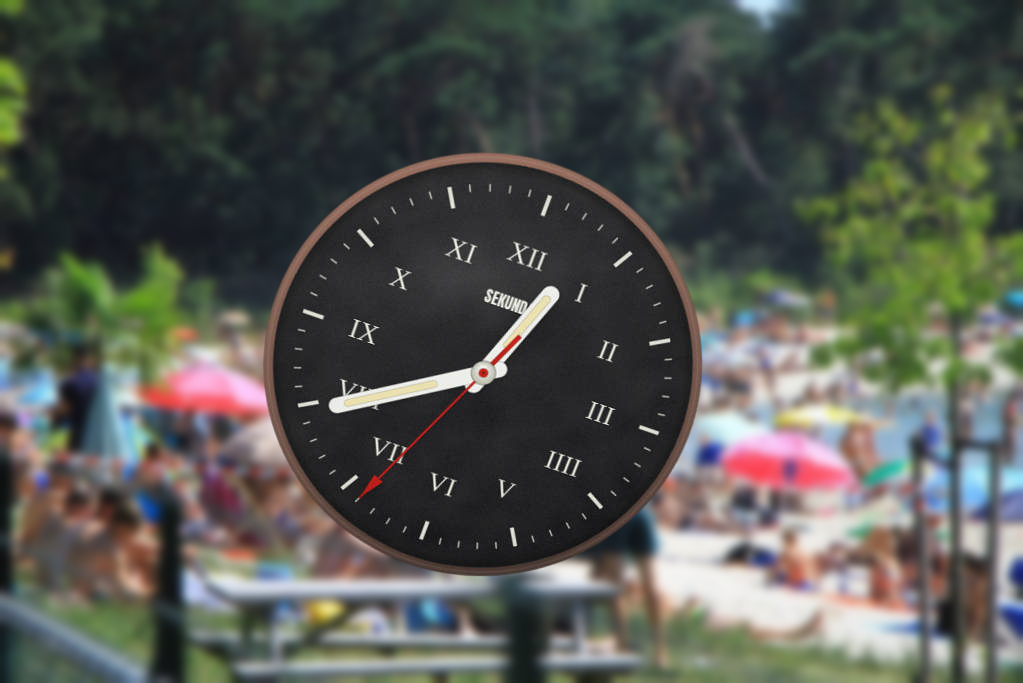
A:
12h39m34s
